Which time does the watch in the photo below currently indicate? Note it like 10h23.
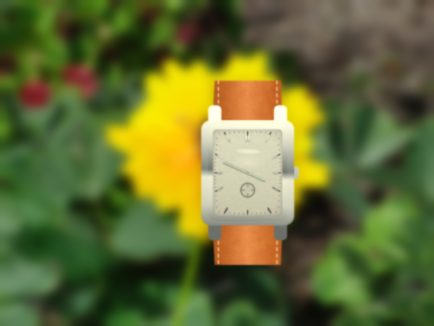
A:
3h49
